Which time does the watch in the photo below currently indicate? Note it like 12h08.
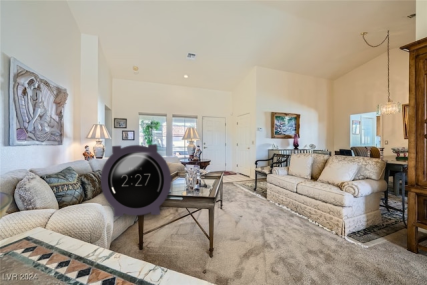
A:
2h27
